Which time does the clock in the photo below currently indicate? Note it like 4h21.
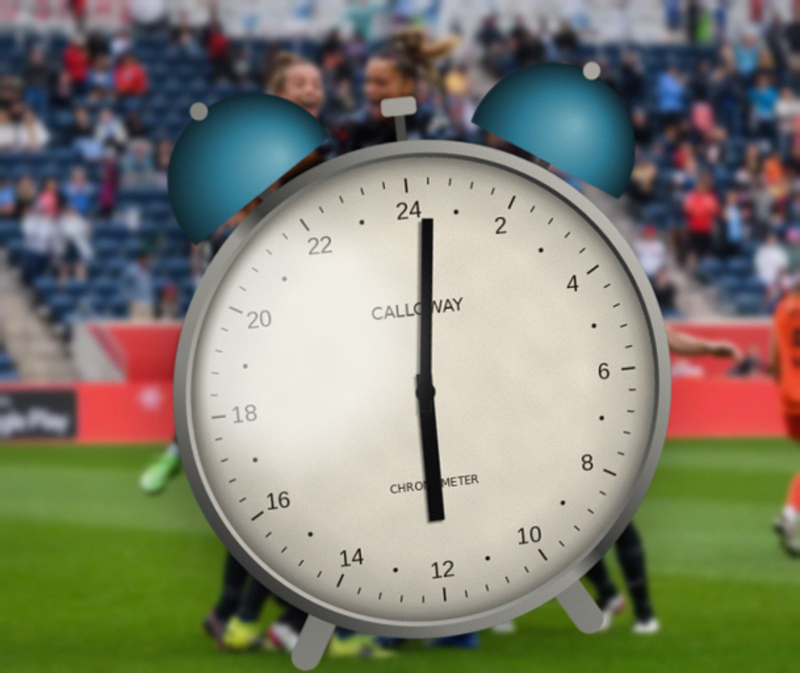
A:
12h01
